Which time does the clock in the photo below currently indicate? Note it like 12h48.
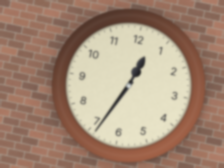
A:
12h34
